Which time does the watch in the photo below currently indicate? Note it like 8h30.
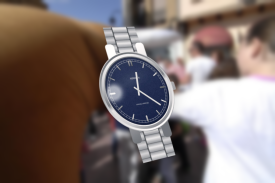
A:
12h22
